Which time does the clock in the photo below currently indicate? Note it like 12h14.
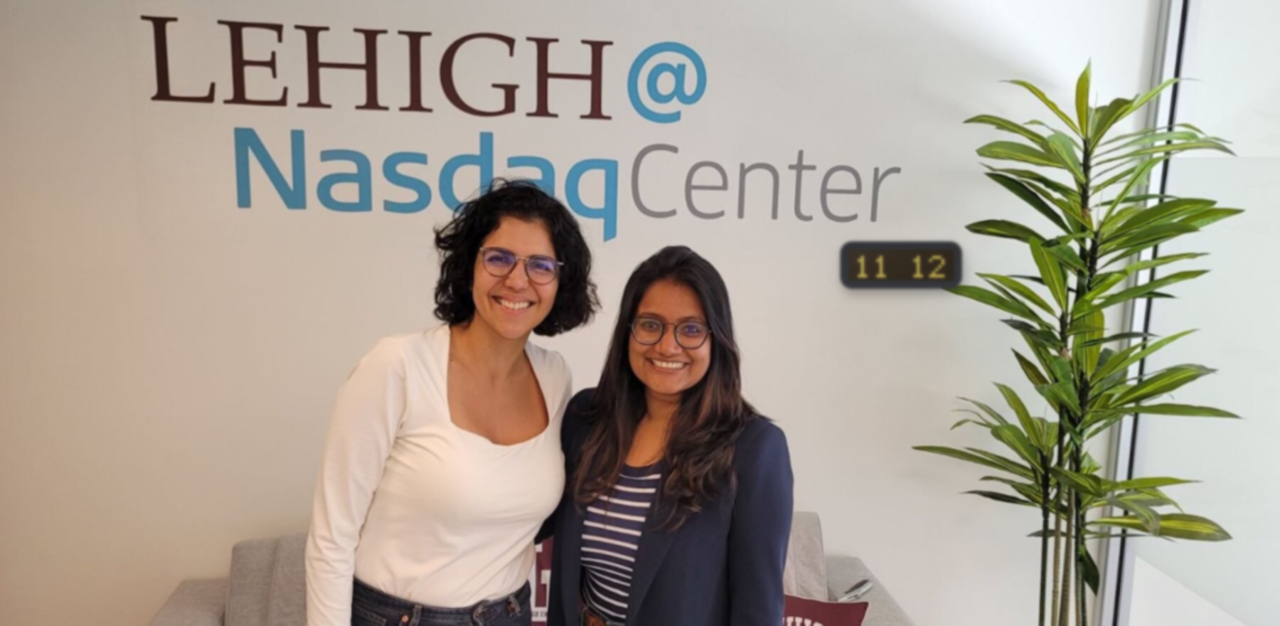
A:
11h12
